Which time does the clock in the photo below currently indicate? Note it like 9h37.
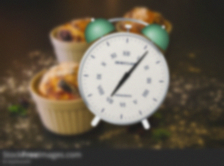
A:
7h06
